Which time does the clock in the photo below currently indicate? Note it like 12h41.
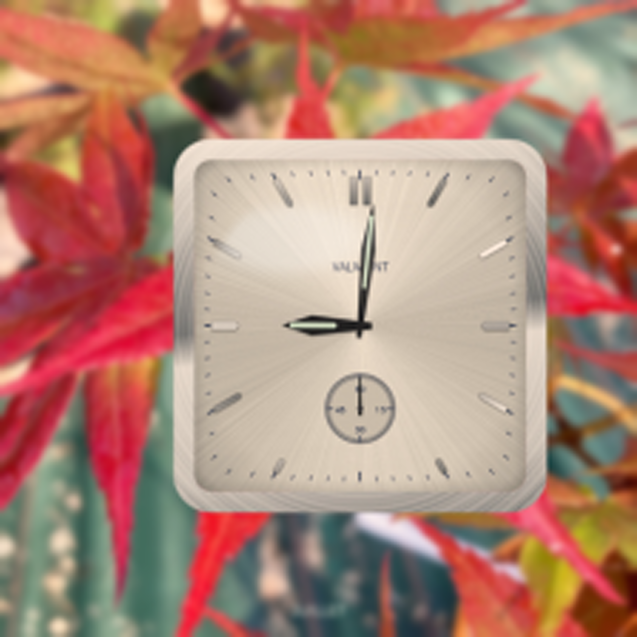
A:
9h01
